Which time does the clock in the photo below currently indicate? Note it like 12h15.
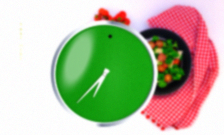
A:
6h36
